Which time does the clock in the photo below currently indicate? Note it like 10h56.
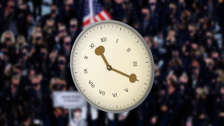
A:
11h20
